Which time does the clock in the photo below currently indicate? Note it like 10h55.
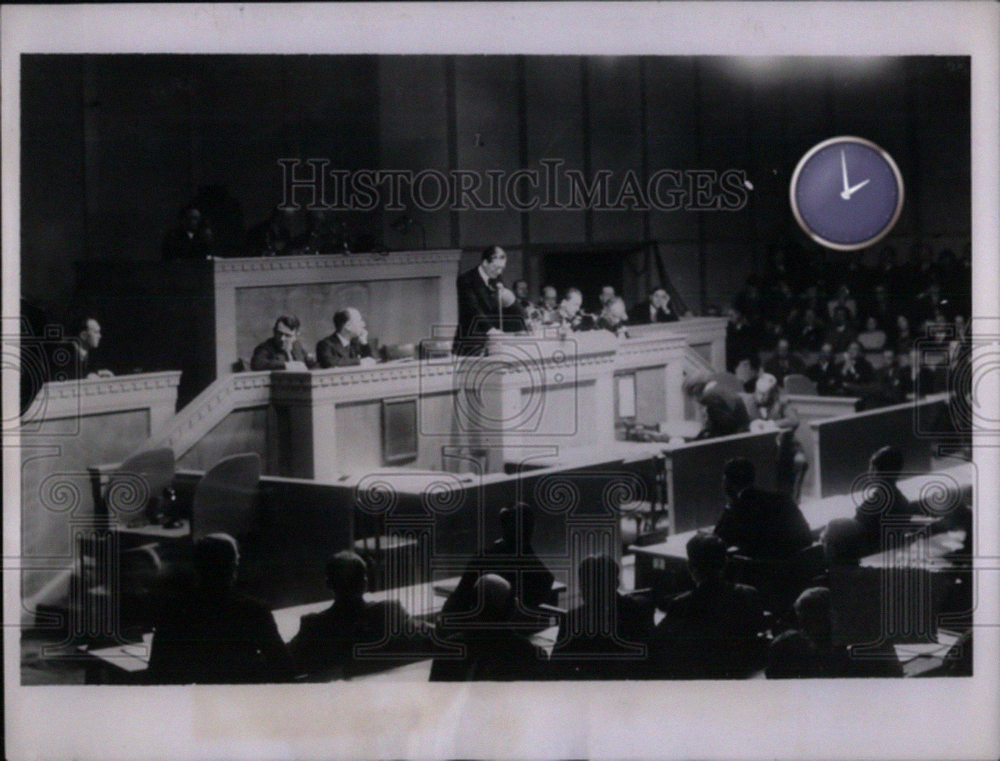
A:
1h59
